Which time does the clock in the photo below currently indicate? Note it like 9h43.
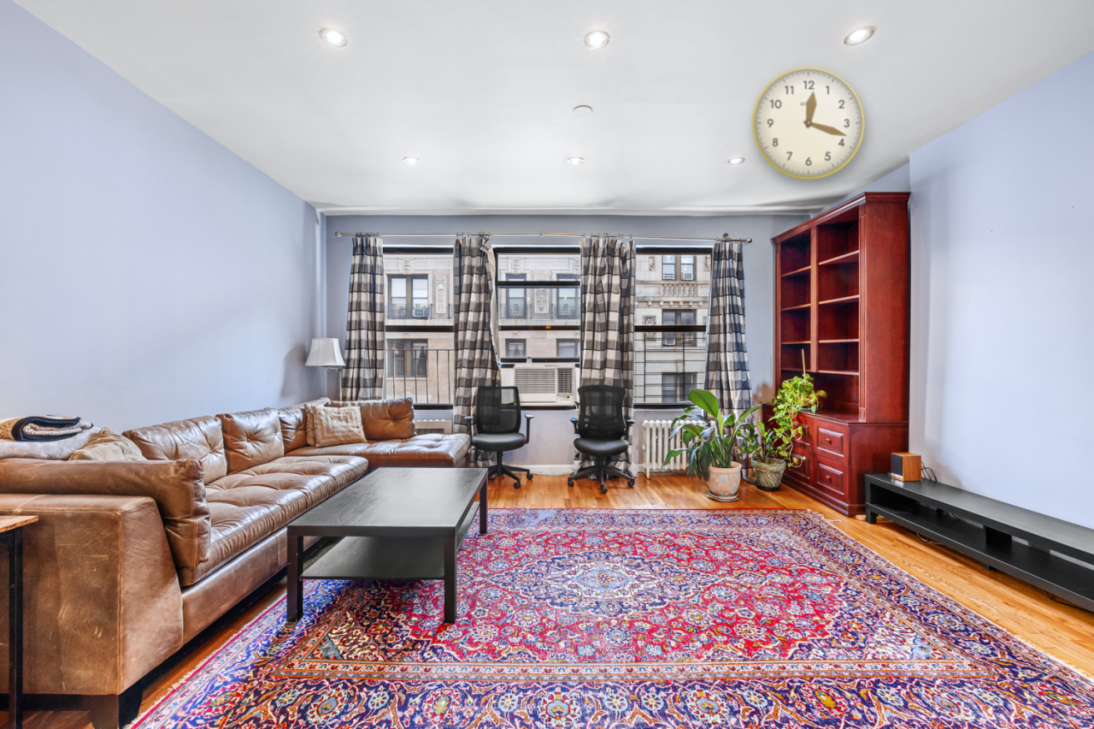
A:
12h18
